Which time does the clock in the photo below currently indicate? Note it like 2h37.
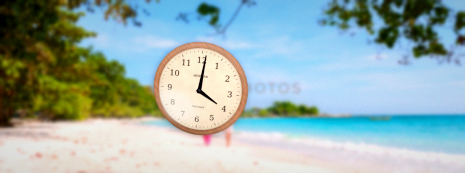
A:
4h01
